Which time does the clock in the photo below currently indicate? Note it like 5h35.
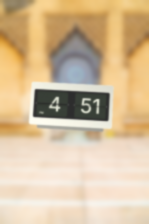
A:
4h51
